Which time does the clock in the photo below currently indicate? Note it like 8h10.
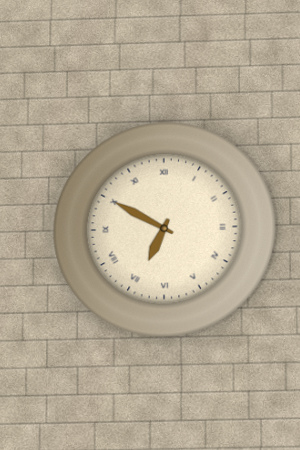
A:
6h50
